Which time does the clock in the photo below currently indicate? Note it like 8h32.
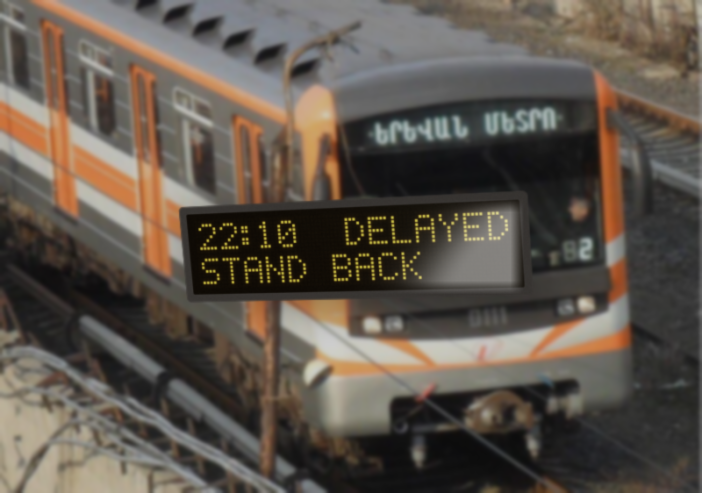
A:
22h10
